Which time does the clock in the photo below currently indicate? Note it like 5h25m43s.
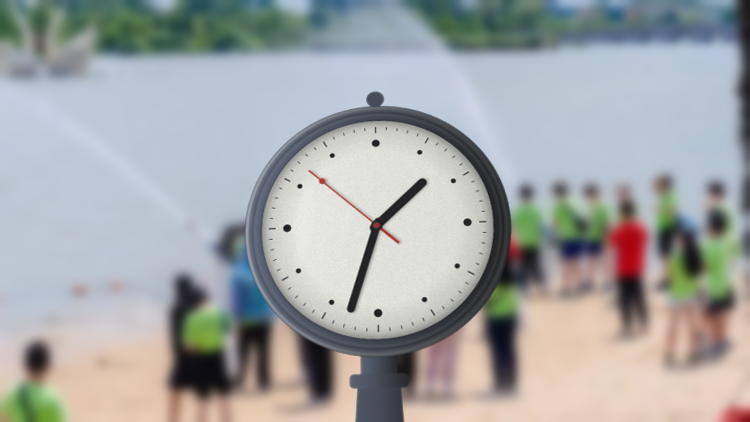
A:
1h32m52s
